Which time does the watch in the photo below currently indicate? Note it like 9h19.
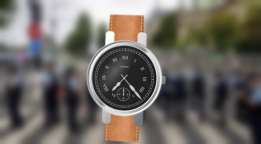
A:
7h23
